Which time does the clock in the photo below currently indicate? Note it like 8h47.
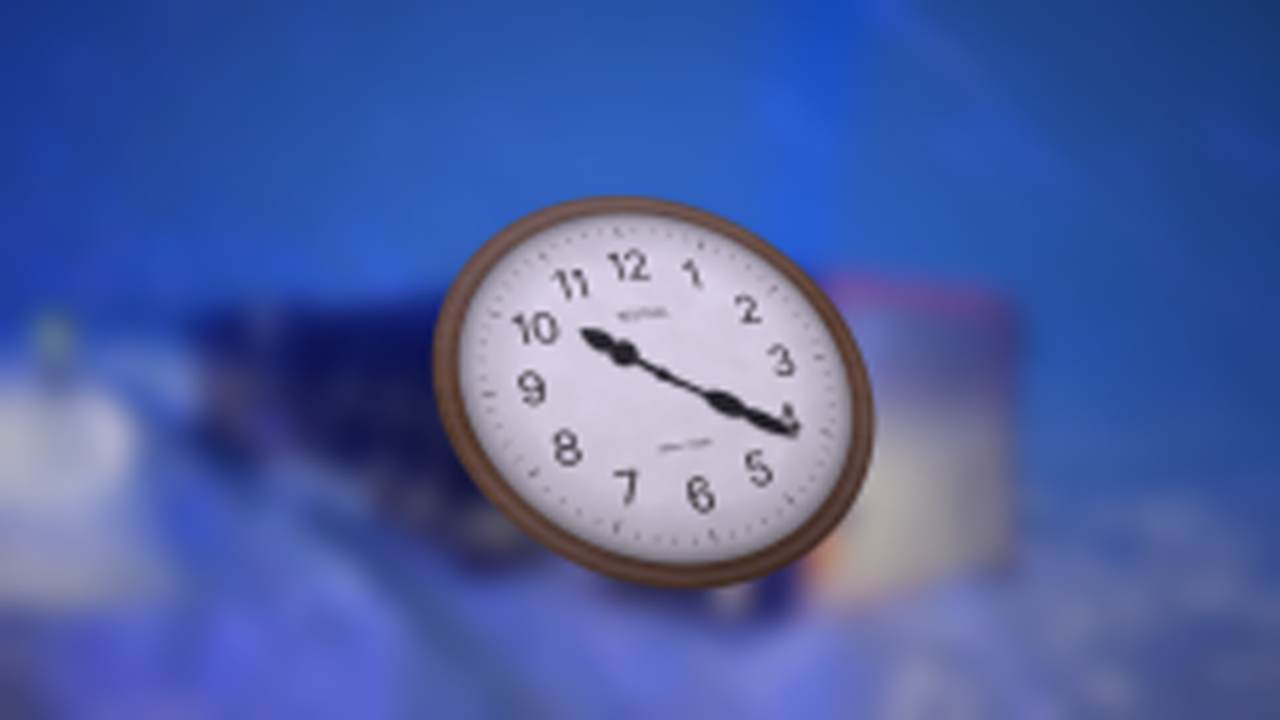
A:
10h21
